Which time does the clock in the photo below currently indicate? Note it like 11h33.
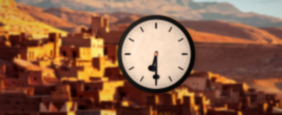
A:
6h30
